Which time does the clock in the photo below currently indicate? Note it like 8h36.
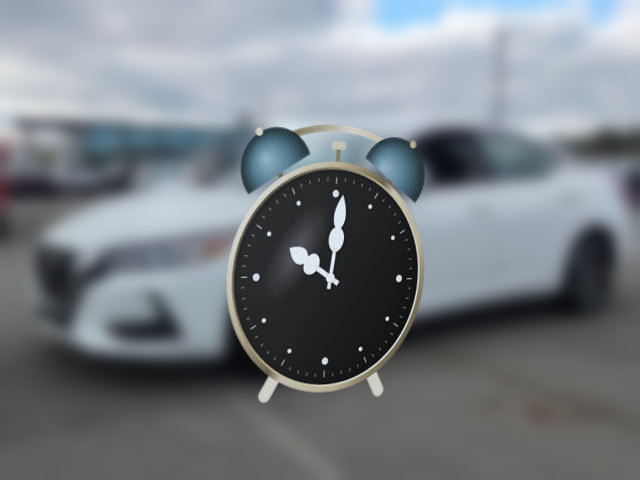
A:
10h01
